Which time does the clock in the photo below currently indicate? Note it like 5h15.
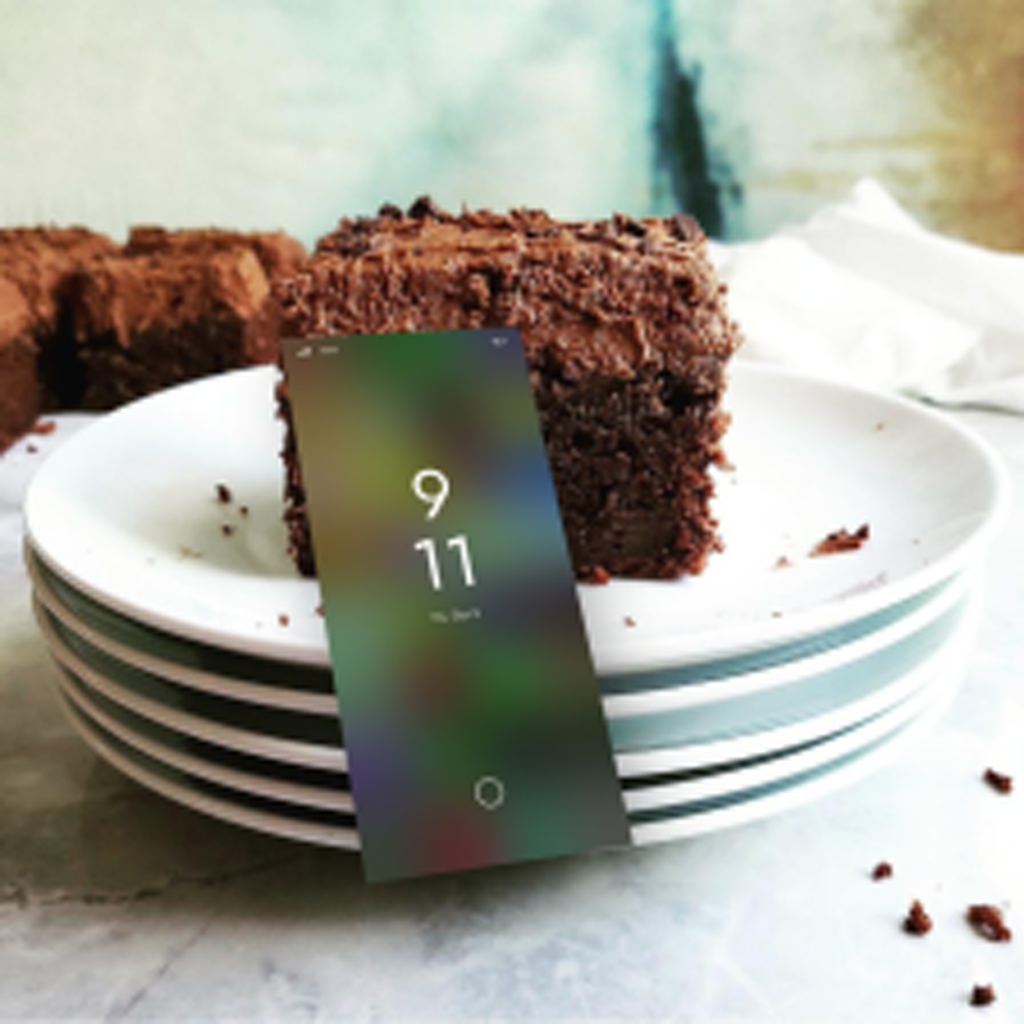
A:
9h11
